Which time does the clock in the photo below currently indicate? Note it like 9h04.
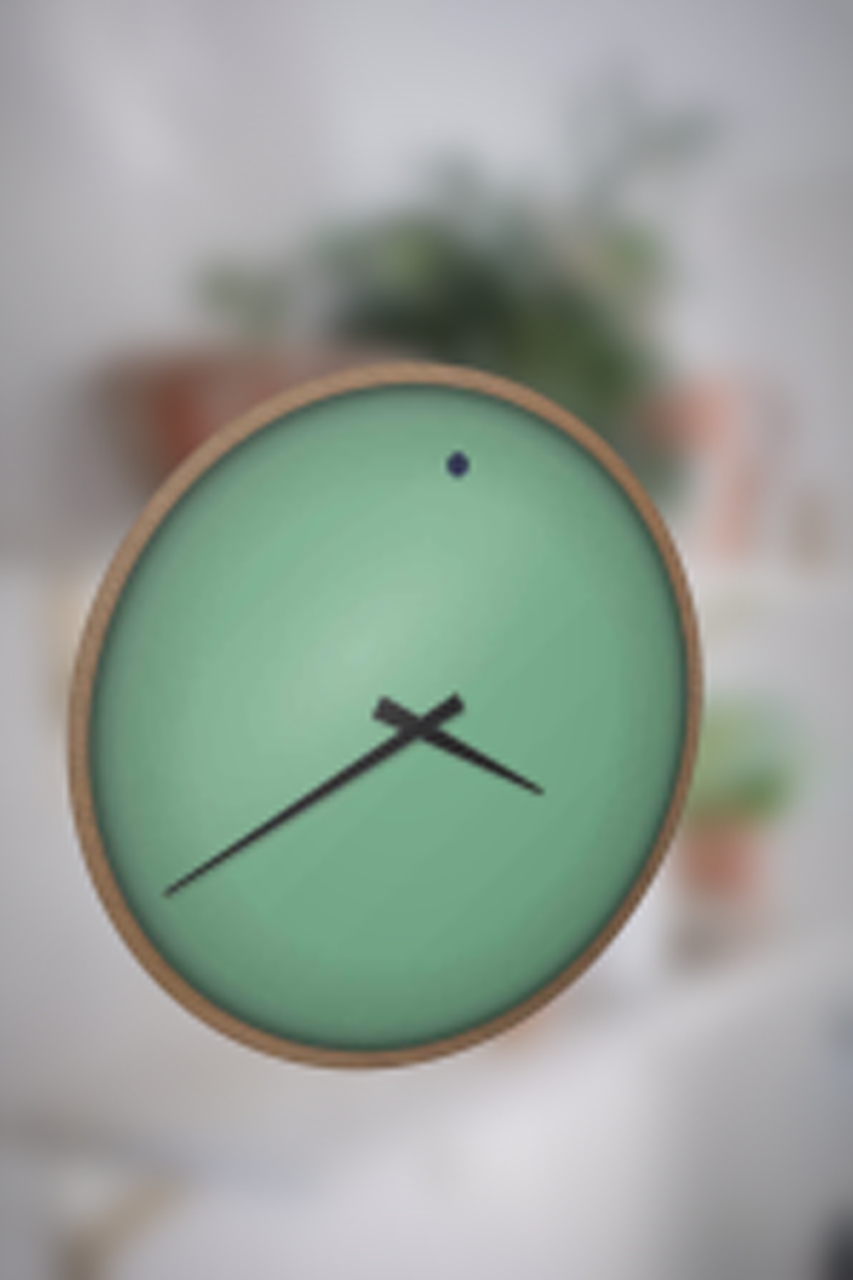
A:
3h39
